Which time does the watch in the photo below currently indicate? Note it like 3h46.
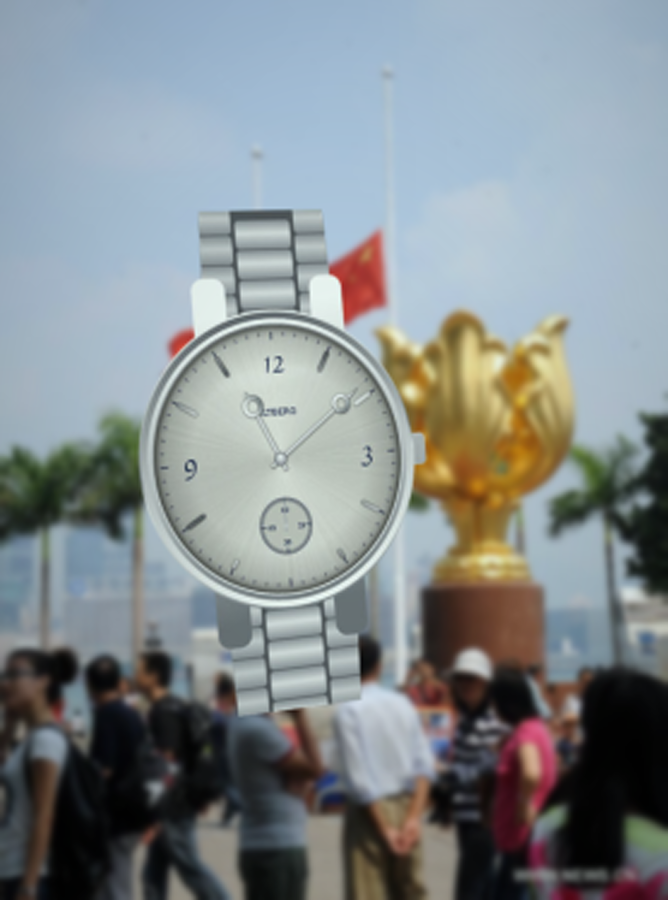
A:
11h09
